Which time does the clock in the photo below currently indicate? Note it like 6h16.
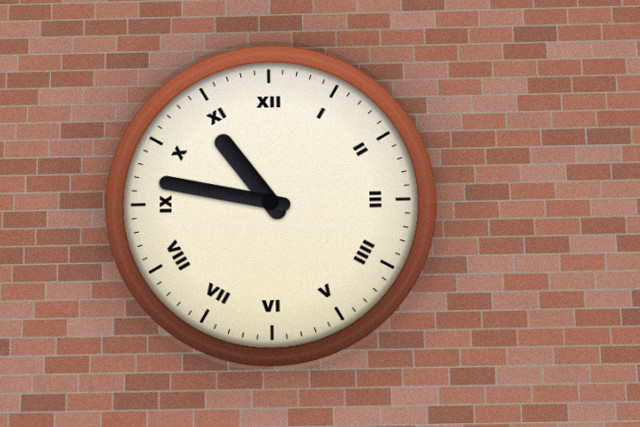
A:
10h47
